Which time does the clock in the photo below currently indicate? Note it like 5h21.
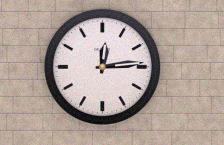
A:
12h14
